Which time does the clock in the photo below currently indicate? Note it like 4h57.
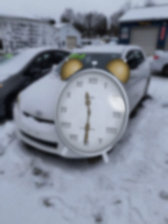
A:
11h30
